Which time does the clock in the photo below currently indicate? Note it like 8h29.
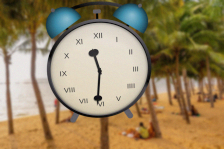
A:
11h31
